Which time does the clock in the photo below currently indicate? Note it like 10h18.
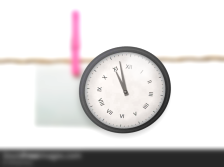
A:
10h57
